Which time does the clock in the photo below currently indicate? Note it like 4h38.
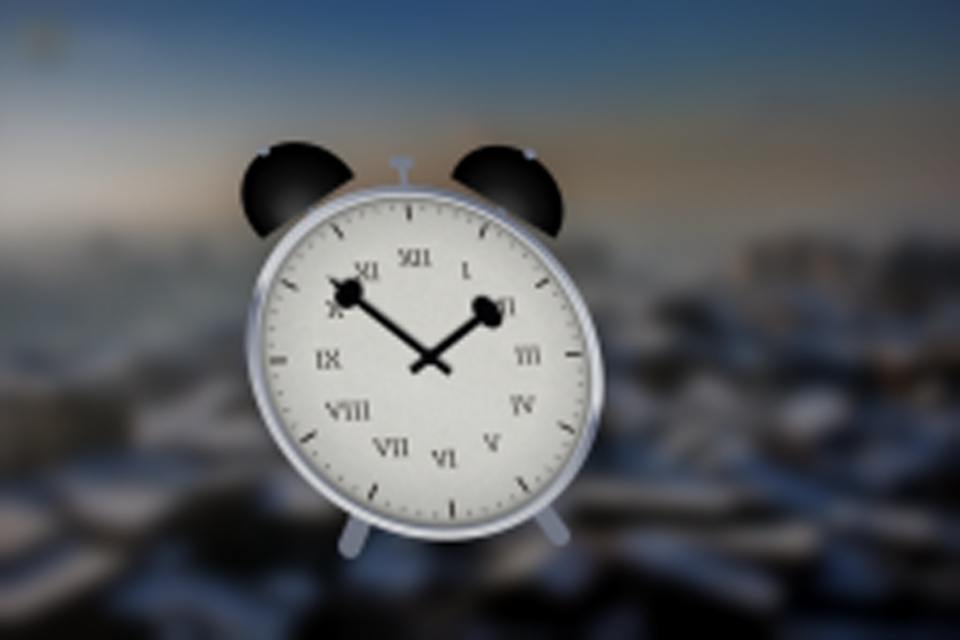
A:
1h52
